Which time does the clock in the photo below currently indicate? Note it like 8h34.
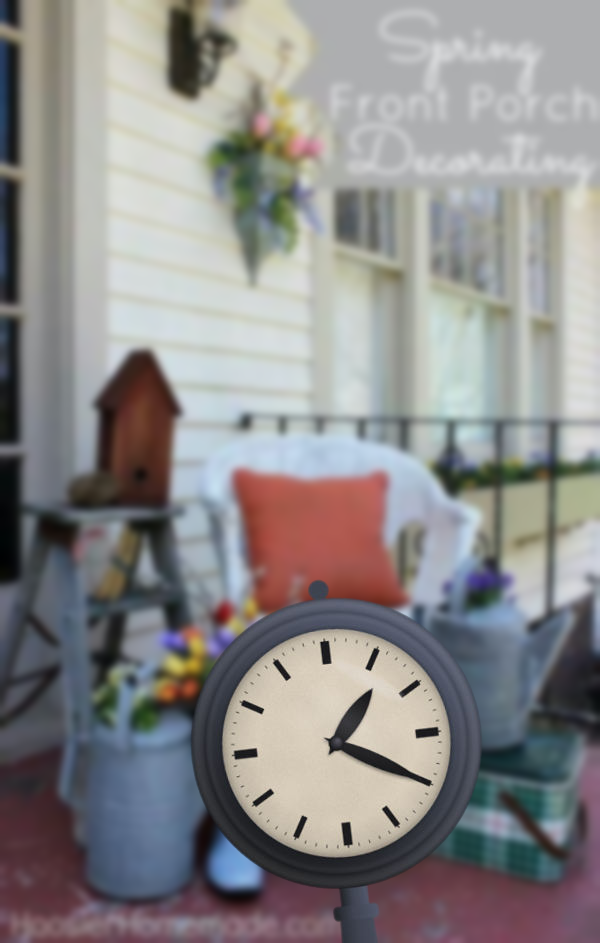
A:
1h20
